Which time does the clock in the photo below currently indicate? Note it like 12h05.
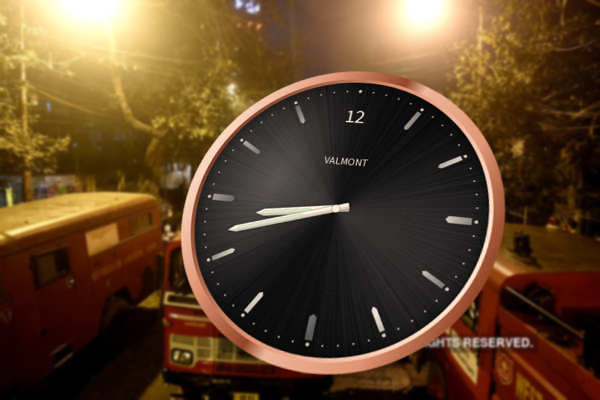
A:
8h42
